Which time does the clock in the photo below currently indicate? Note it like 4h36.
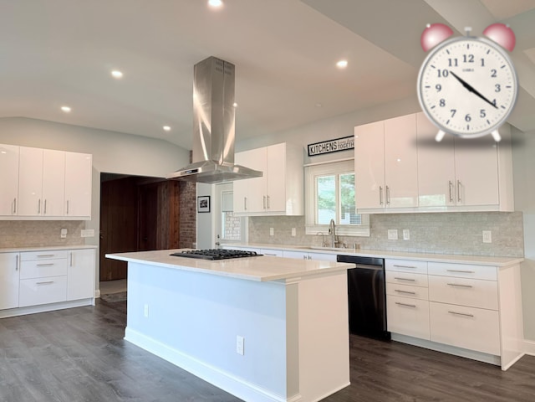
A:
10h21
